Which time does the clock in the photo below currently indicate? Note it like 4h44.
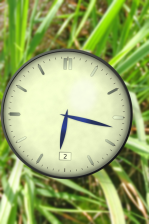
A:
6h17
